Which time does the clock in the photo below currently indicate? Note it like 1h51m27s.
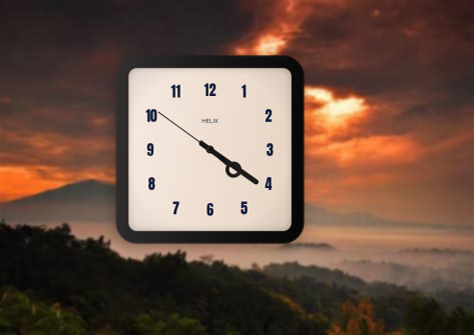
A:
4h20m51s
